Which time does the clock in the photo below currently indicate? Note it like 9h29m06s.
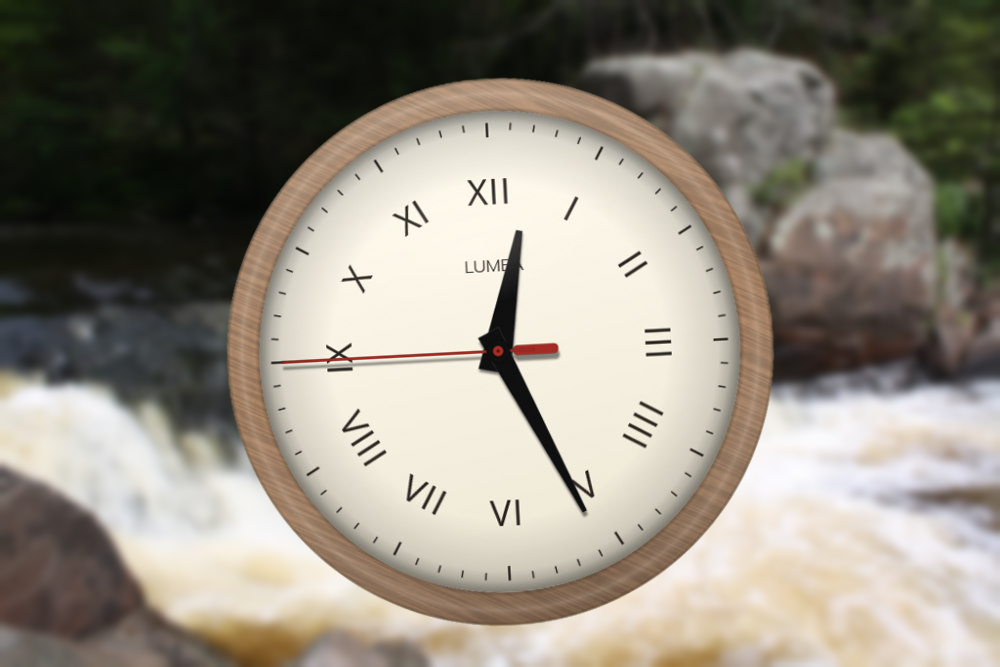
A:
12h25m45s
